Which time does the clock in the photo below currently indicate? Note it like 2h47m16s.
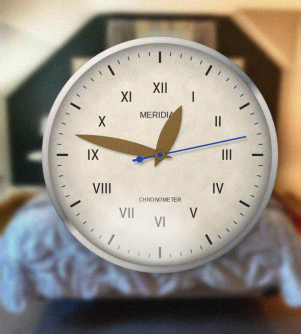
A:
12h47m13s
